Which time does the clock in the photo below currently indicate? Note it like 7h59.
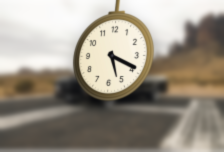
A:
5h19
